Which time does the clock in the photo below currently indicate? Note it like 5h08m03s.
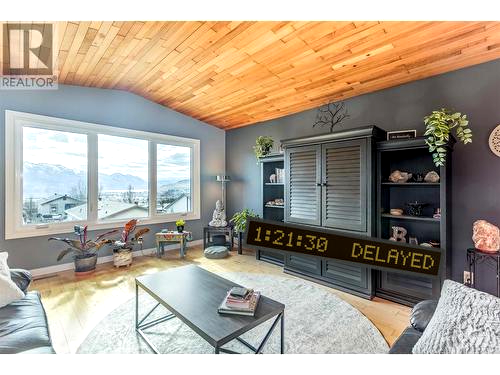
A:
1h21m30s
